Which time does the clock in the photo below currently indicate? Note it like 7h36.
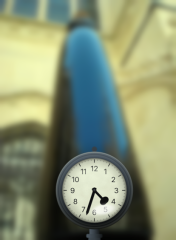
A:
4h33
